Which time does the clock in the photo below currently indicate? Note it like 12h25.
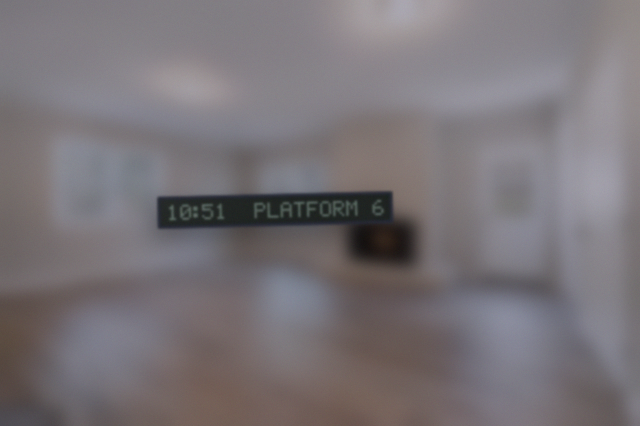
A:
10h51
